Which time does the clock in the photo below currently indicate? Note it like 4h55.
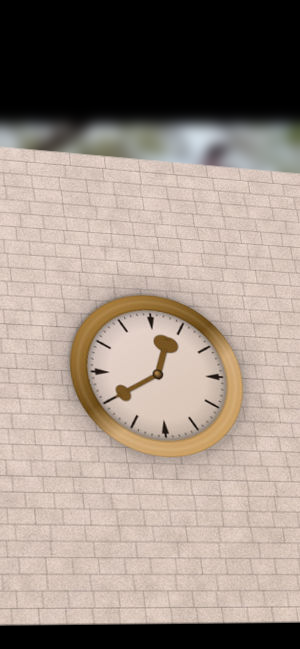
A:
12h40
